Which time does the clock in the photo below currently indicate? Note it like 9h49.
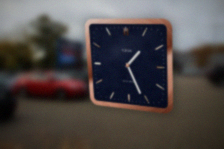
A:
1h26
